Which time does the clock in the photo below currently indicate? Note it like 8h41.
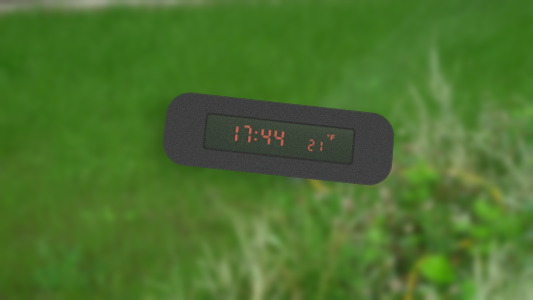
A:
17h44
